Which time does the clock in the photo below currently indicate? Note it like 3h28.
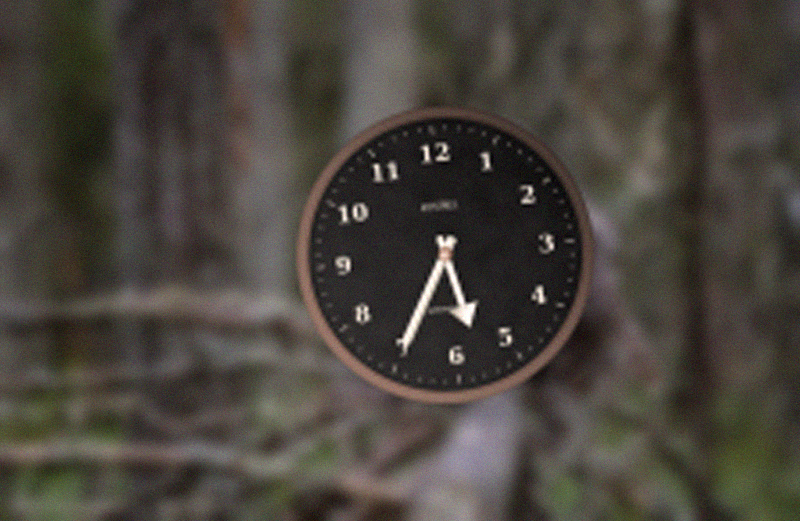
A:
5h35
